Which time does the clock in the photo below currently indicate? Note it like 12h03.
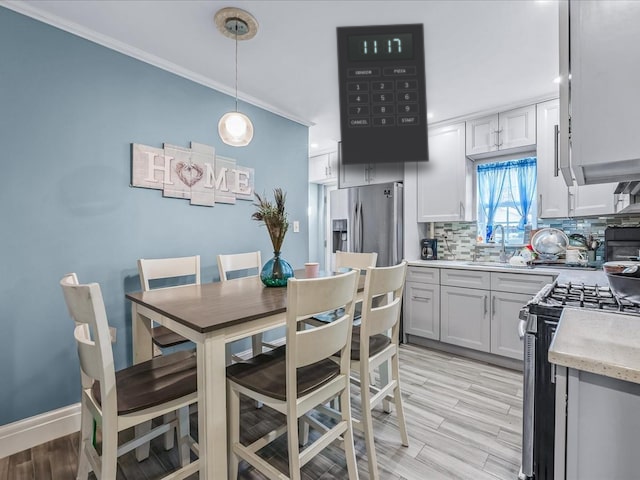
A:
11h17
